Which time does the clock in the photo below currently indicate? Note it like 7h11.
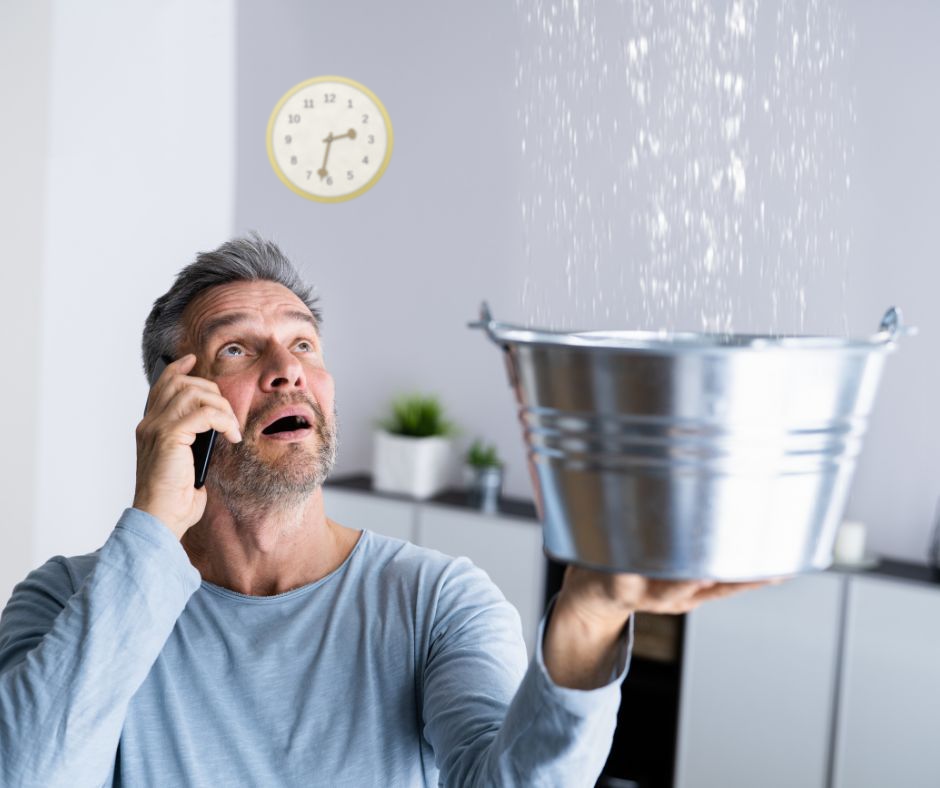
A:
2h32
